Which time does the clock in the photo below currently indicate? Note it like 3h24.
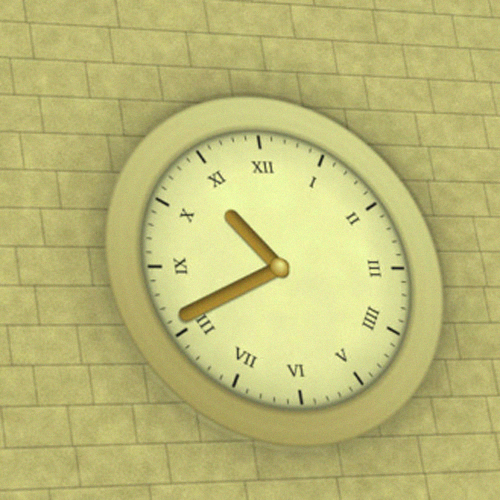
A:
10h41
